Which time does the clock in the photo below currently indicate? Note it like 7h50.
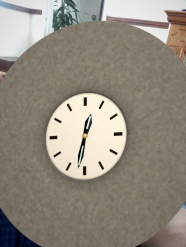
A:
12h32
